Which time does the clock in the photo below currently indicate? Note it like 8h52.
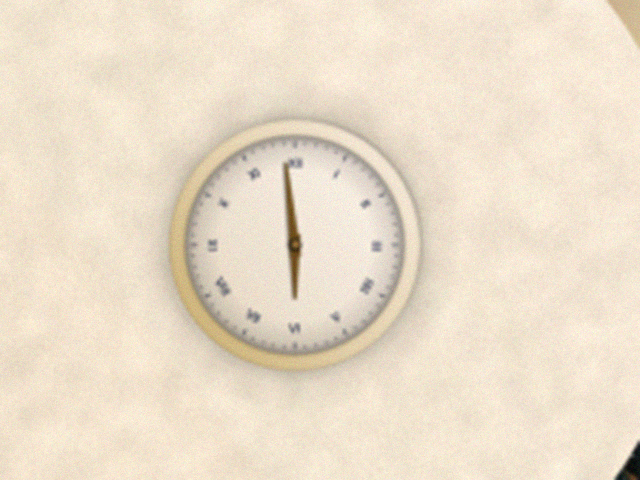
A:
5h59
